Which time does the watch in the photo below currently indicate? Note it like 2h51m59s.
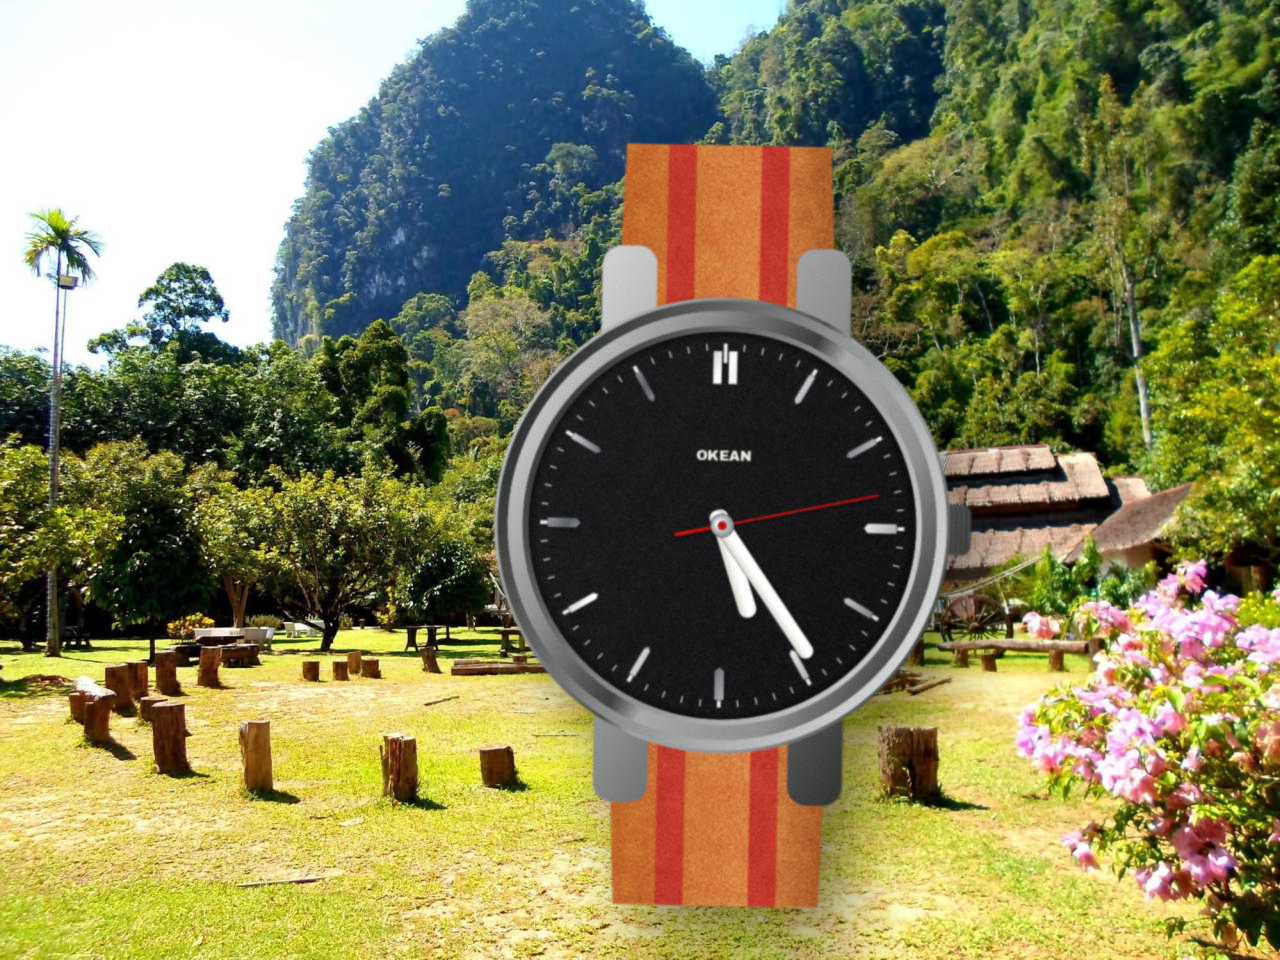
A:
5h24m13s
